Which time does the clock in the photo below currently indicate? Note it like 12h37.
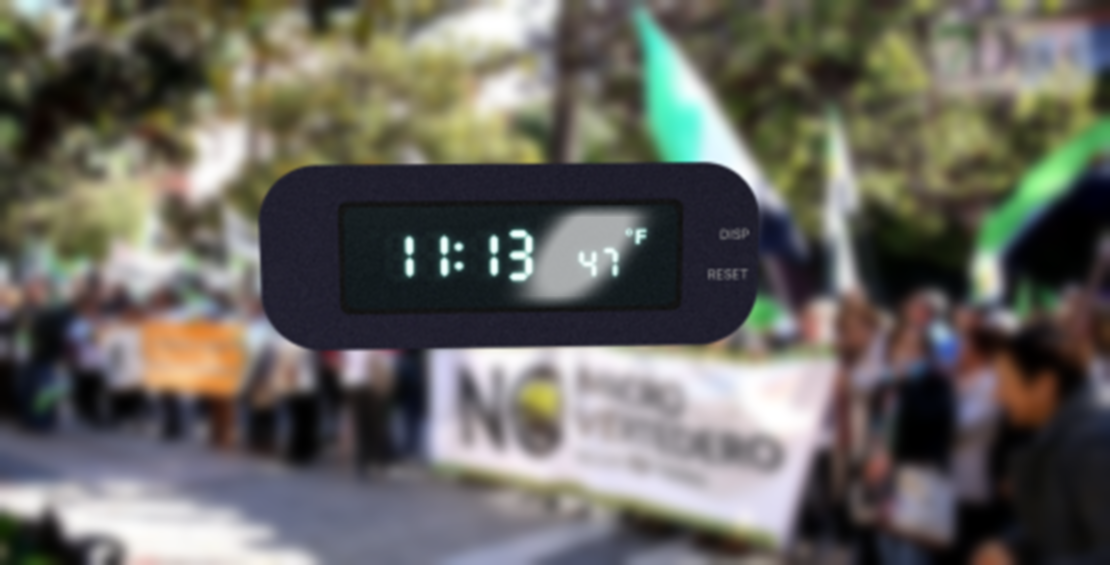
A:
11h13
